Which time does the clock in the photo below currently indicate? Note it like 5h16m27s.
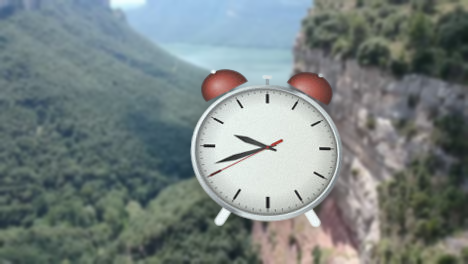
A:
9h41m40s
